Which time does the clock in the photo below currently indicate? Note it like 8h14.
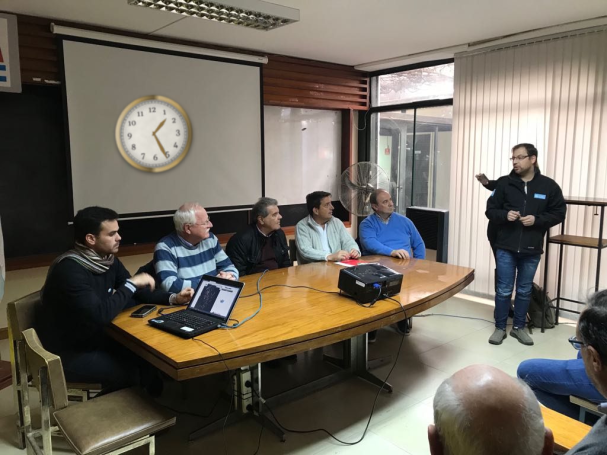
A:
1h26
